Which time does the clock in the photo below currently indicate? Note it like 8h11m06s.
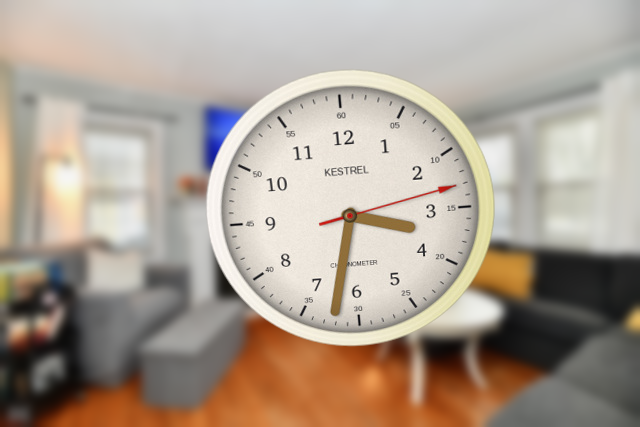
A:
3h32m13s
